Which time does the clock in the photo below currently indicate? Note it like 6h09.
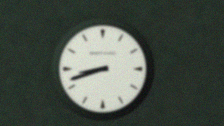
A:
8h42
